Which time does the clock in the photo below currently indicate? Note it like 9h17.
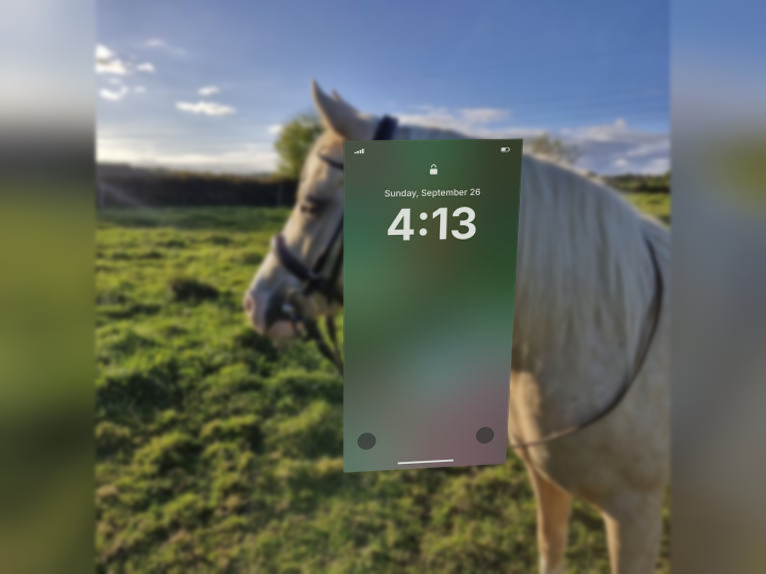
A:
4h13
